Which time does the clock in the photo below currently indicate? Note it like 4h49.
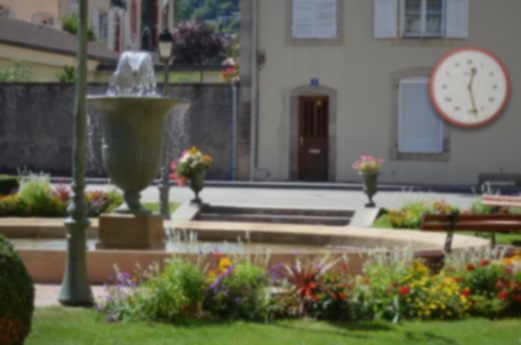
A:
12h28
